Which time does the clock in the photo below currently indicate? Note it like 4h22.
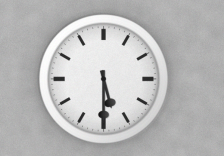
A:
5h30
